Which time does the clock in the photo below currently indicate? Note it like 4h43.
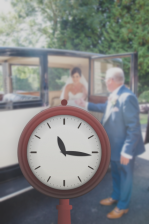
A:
11h16
